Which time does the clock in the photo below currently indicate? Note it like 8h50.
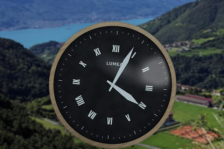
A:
4h04
